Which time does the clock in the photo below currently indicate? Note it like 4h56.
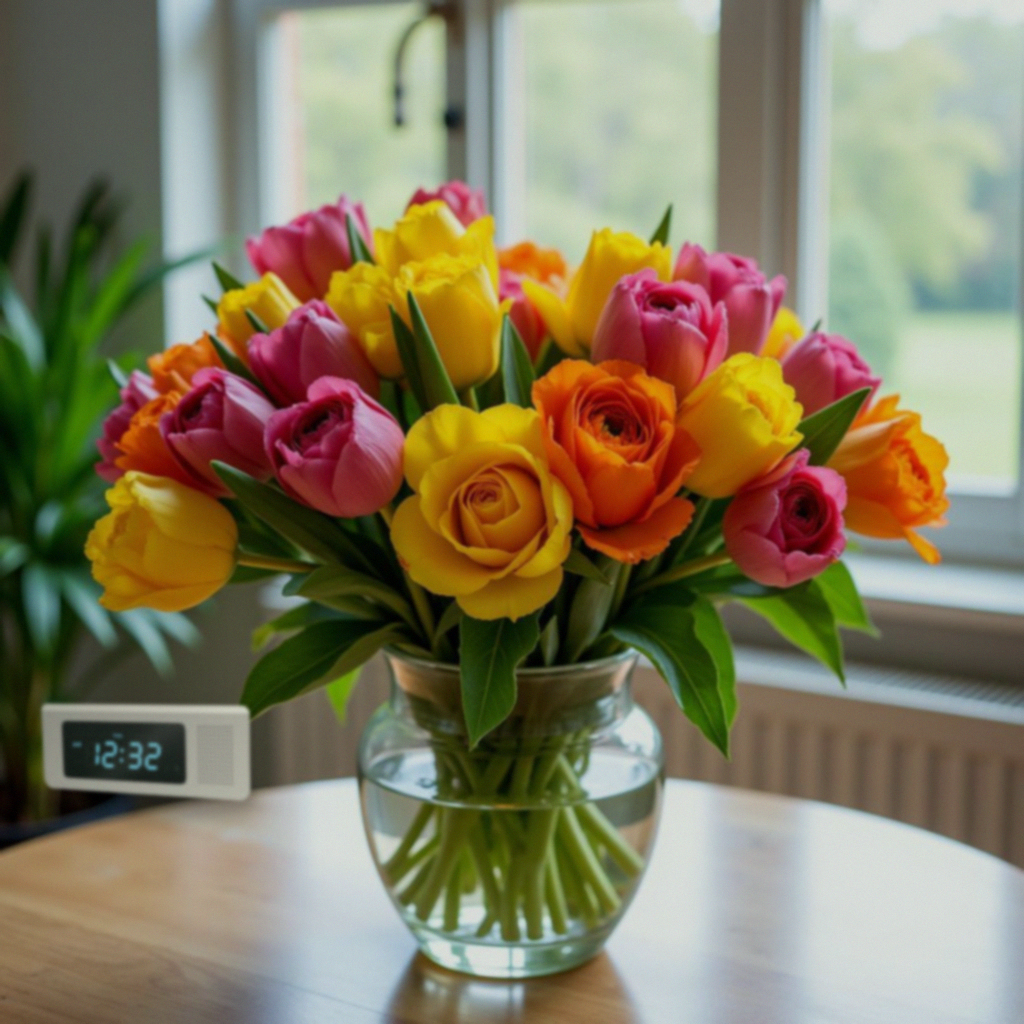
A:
12h32
